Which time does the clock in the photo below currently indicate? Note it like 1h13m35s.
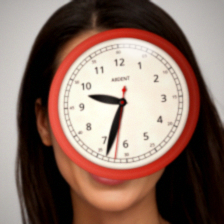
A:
9h33m32s
